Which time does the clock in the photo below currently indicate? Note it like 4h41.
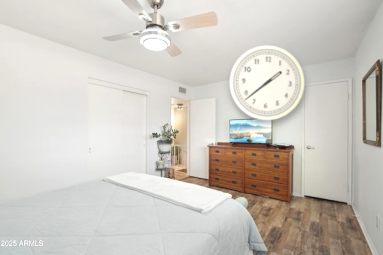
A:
1h38
